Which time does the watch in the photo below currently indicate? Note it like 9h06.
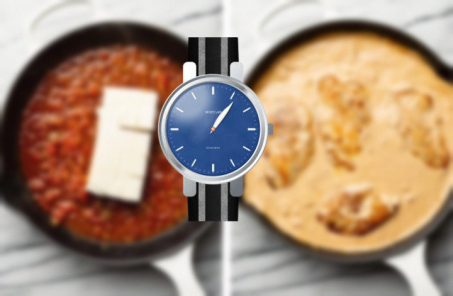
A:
1h06
